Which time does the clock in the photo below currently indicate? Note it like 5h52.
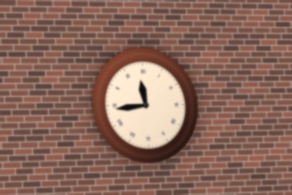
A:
11h44
